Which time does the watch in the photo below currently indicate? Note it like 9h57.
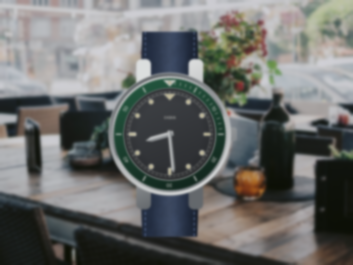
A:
8h29
